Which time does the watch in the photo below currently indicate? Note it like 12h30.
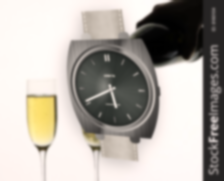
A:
5h41
